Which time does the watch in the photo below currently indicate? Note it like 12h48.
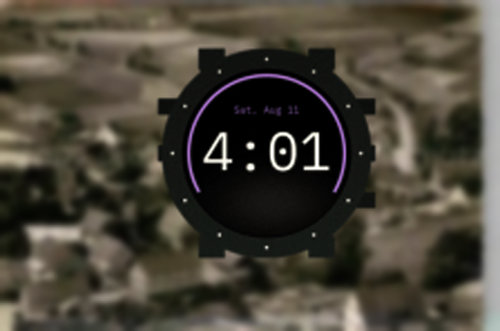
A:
4h01
